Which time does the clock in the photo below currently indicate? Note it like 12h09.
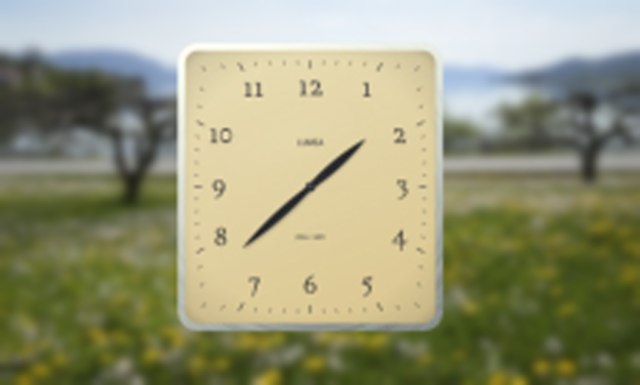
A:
1h38
